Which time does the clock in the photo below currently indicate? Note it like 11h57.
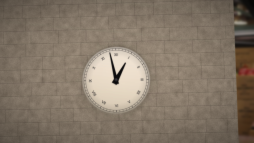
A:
12h58
